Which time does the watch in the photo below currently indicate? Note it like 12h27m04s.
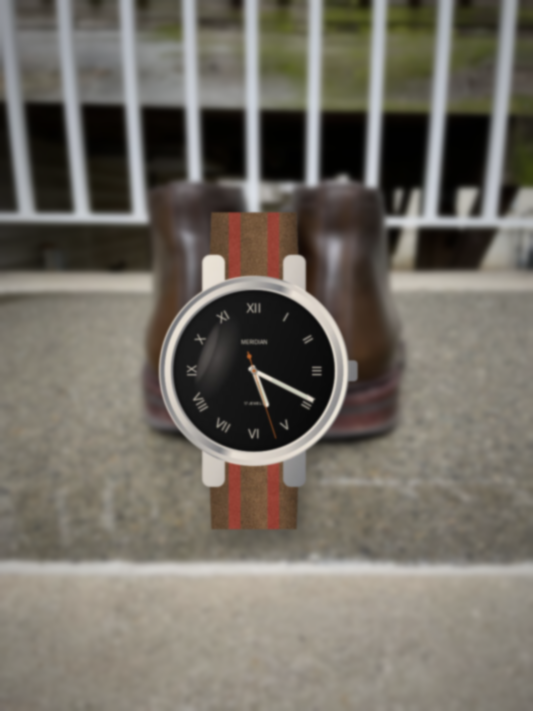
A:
5h19m27s
